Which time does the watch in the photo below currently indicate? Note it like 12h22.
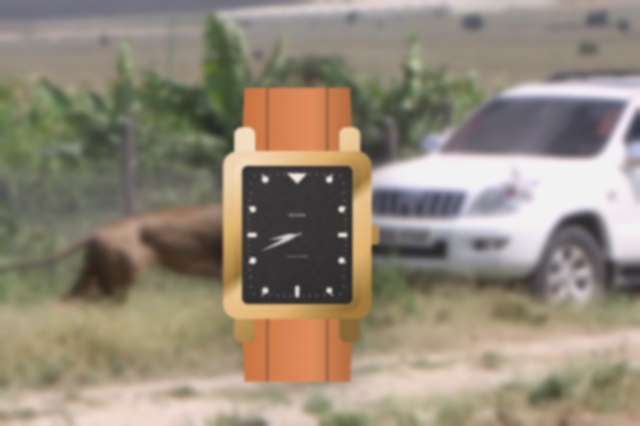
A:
8h41
